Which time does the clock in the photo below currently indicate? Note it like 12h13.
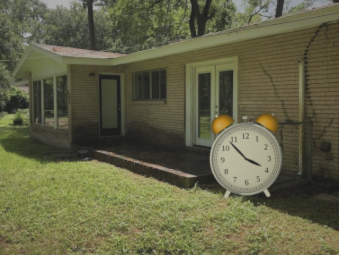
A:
3h53
